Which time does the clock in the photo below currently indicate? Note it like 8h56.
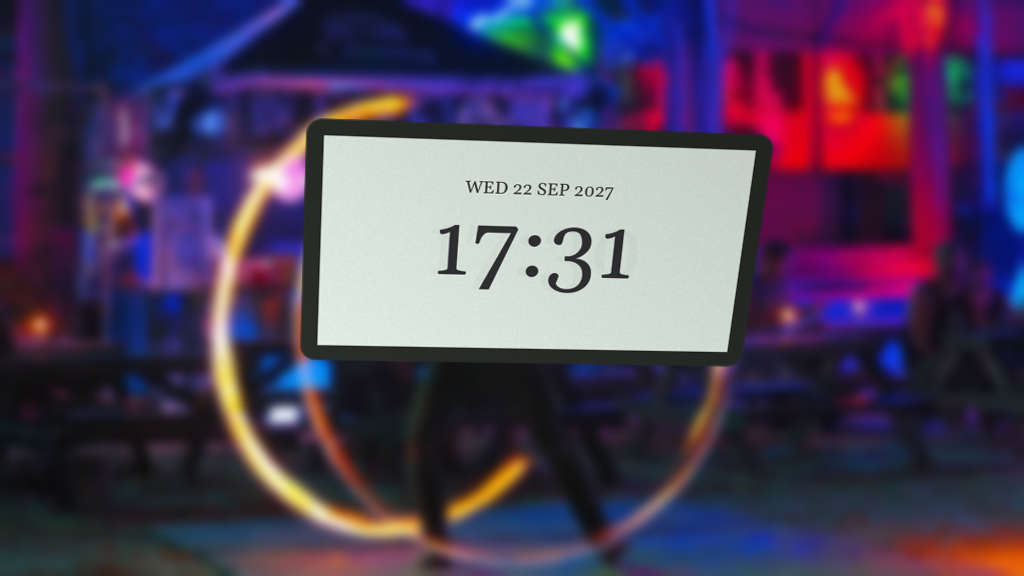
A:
17h31
